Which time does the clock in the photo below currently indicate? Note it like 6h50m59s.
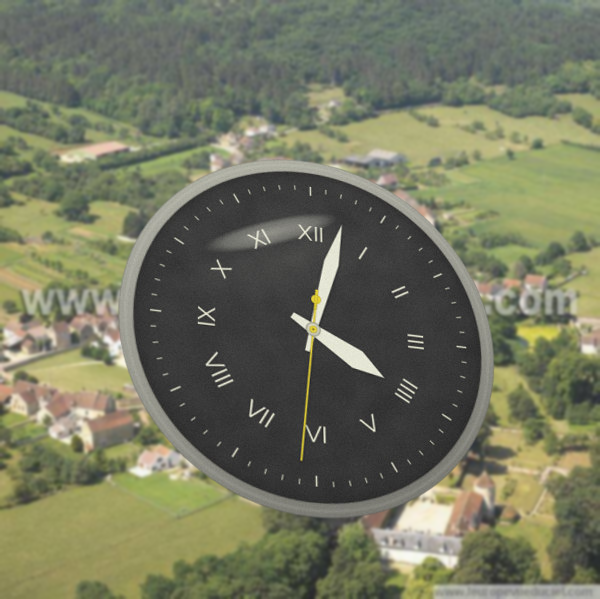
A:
4h02m31s
